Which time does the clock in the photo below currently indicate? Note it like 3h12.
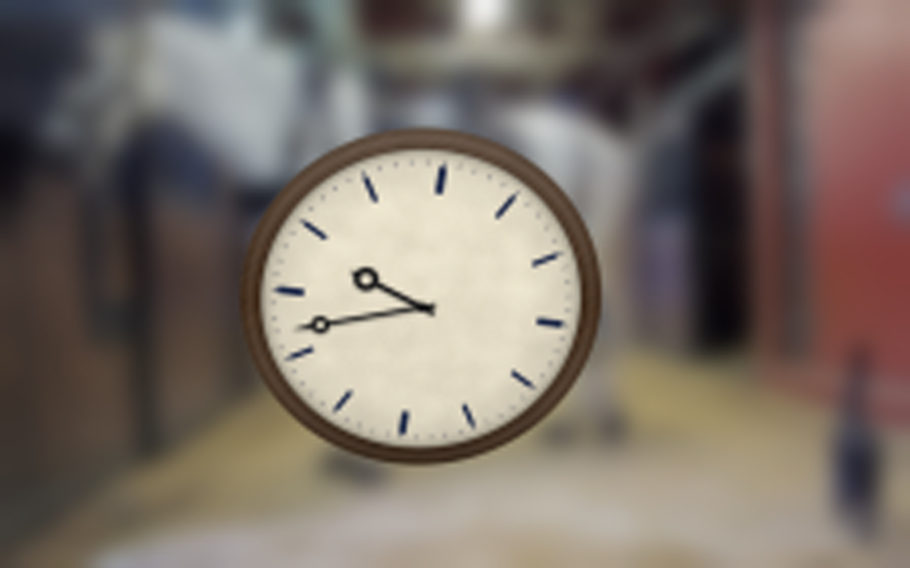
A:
9h42
